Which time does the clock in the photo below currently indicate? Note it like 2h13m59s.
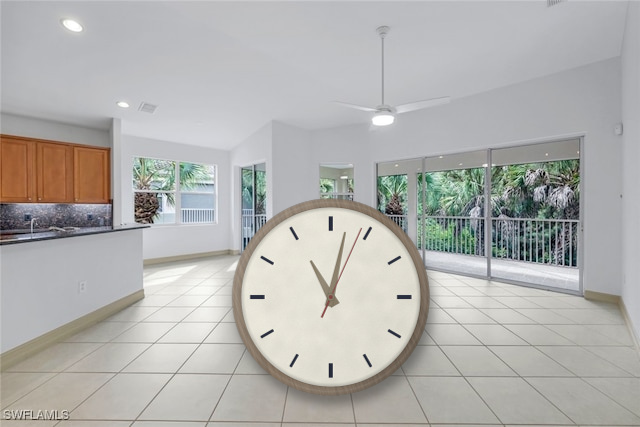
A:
11h02m04s
